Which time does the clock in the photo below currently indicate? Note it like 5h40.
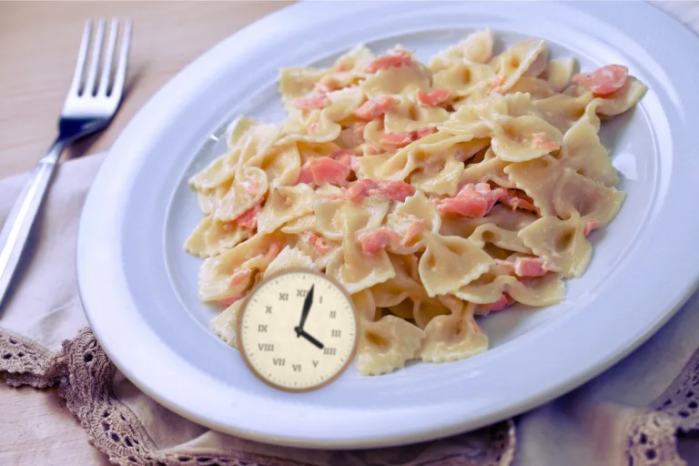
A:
4h02
